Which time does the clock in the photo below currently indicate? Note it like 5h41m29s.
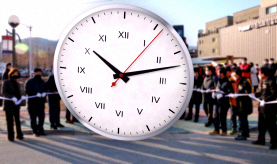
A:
10h12m06s
